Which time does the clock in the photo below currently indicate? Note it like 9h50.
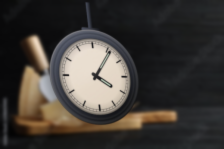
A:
4h06
